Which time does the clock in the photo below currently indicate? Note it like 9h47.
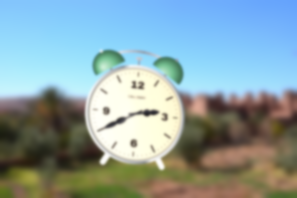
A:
2h40
